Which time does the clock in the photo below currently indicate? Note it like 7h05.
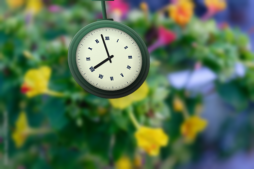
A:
7h58
